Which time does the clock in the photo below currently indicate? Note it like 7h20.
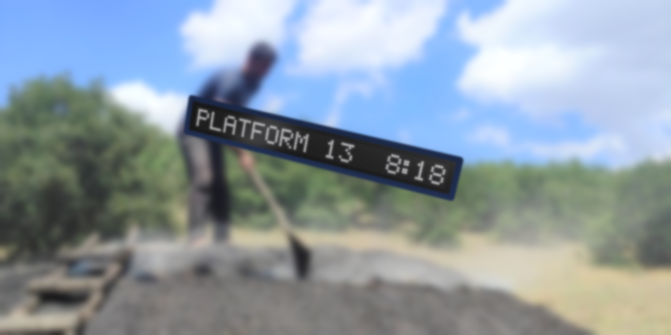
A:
8h18
